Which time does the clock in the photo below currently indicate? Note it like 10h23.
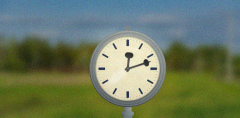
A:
12h12
